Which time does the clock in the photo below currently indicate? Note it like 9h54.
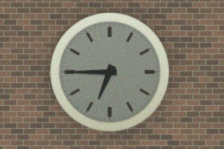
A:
6h45
